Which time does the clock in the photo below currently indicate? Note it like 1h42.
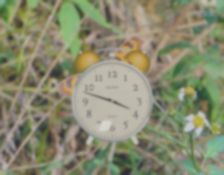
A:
3h48
